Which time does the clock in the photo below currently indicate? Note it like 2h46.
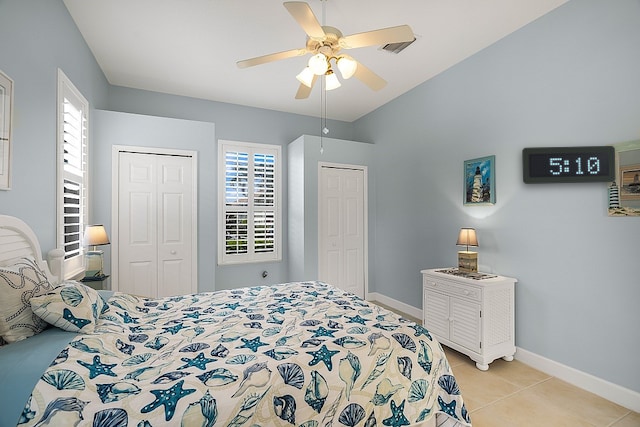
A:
5h10
